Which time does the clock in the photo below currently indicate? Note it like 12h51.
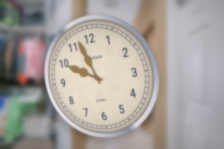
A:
9h57
